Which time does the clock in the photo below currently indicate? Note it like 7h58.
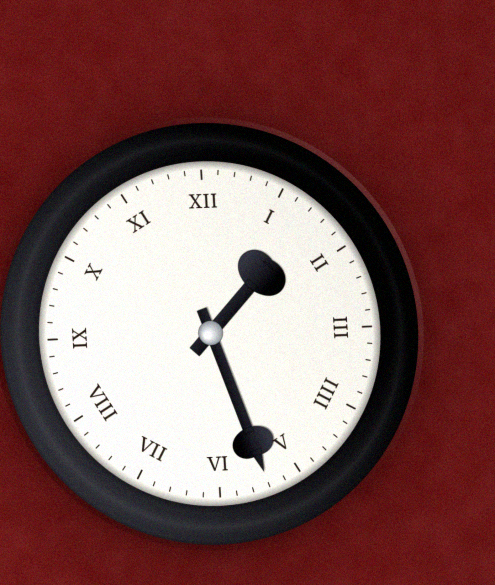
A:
1h27
